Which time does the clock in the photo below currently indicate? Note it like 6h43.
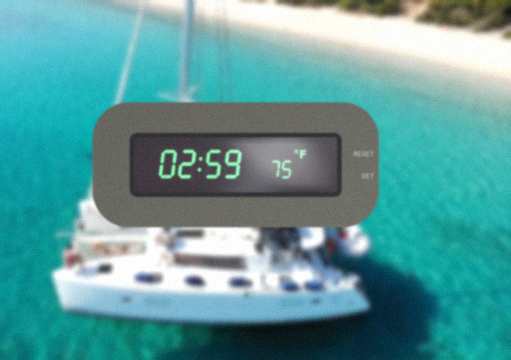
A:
2h59
